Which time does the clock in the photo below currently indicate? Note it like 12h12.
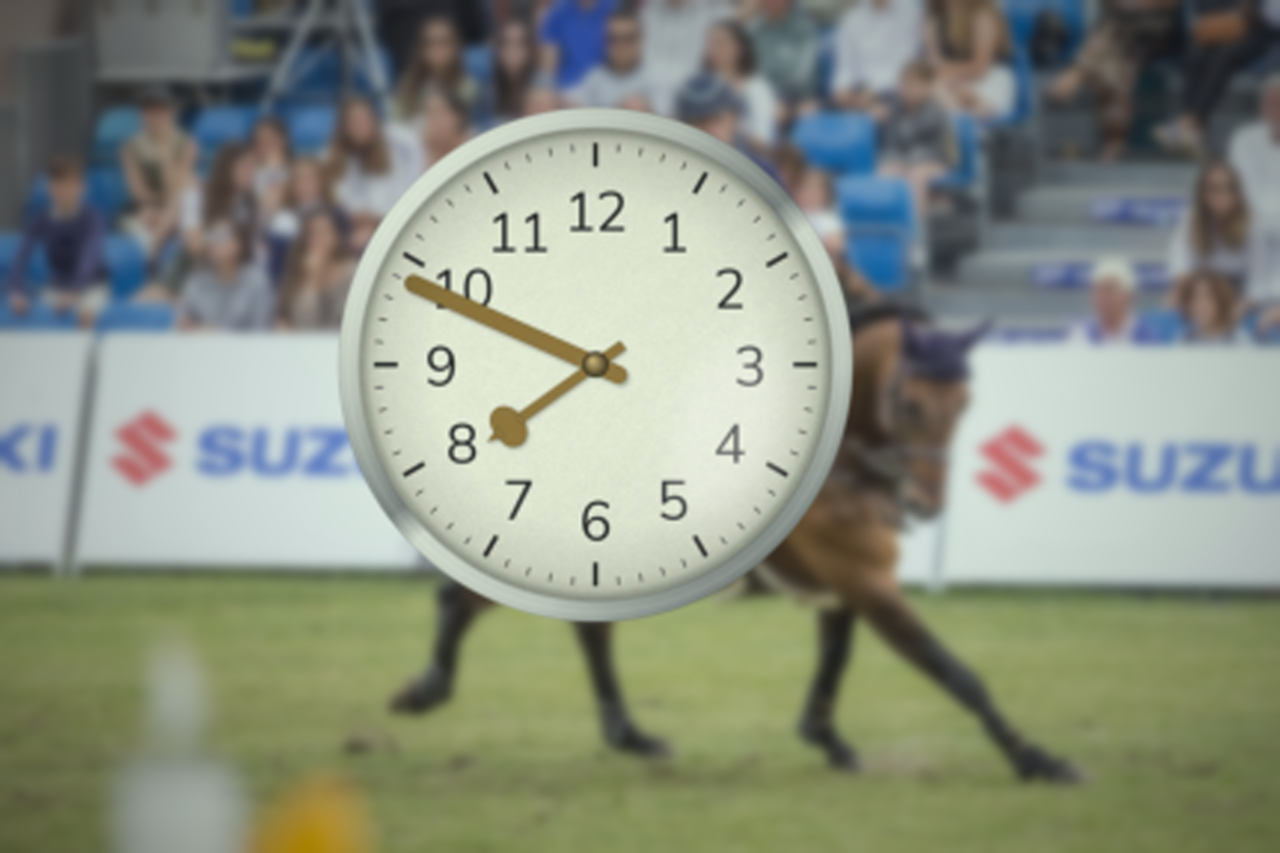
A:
7h49
